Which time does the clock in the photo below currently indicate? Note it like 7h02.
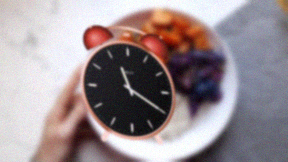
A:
11h20
